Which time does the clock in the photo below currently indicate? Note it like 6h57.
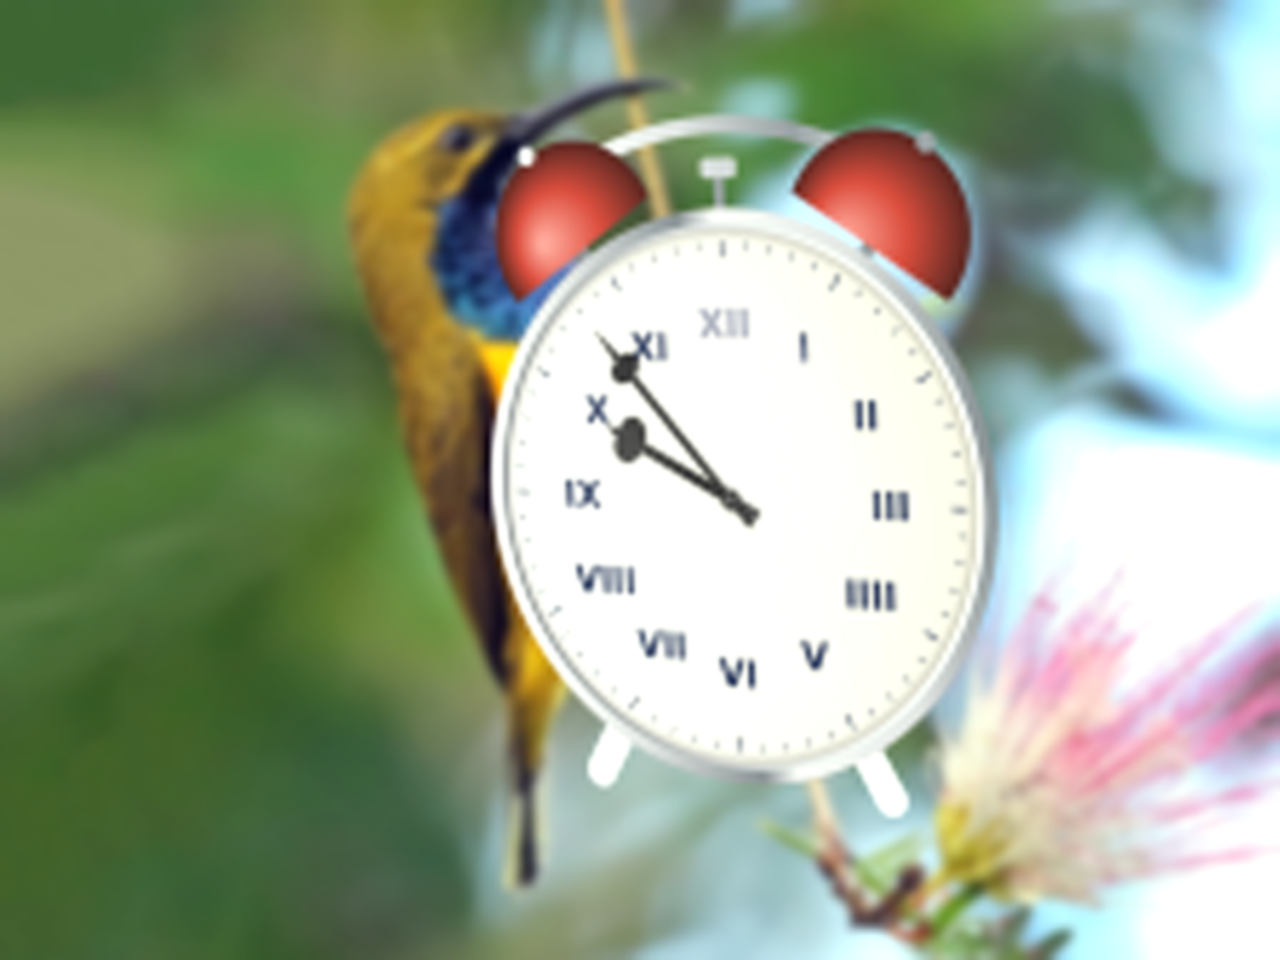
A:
9h53
